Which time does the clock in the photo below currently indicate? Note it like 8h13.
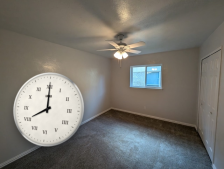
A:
8h00
